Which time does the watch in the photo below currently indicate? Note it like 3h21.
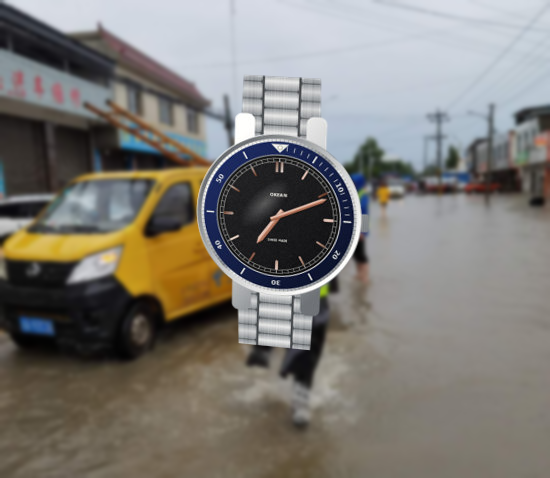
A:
7h11
